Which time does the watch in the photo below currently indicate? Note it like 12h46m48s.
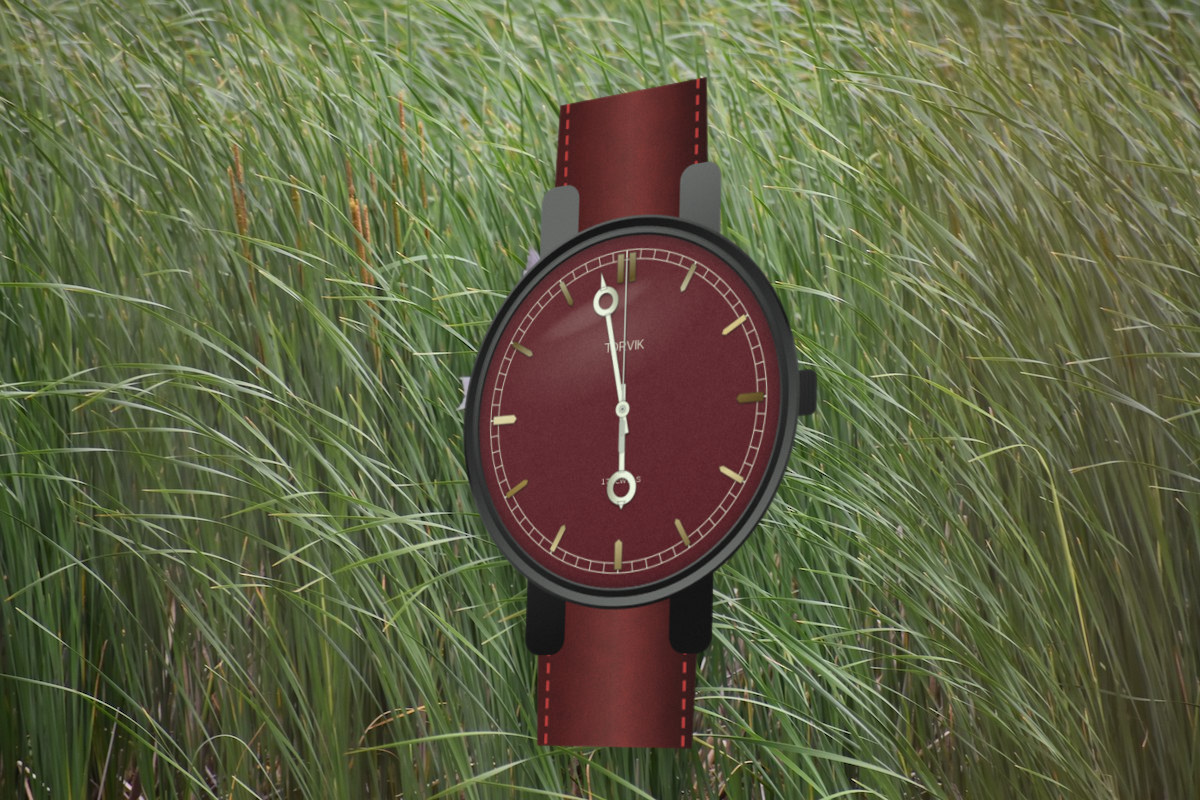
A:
5h58m00s
